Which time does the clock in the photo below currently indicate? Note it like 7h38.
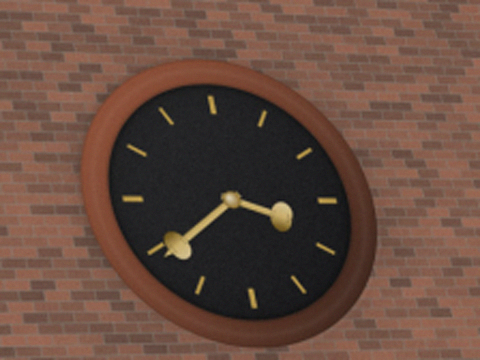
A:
3h39
